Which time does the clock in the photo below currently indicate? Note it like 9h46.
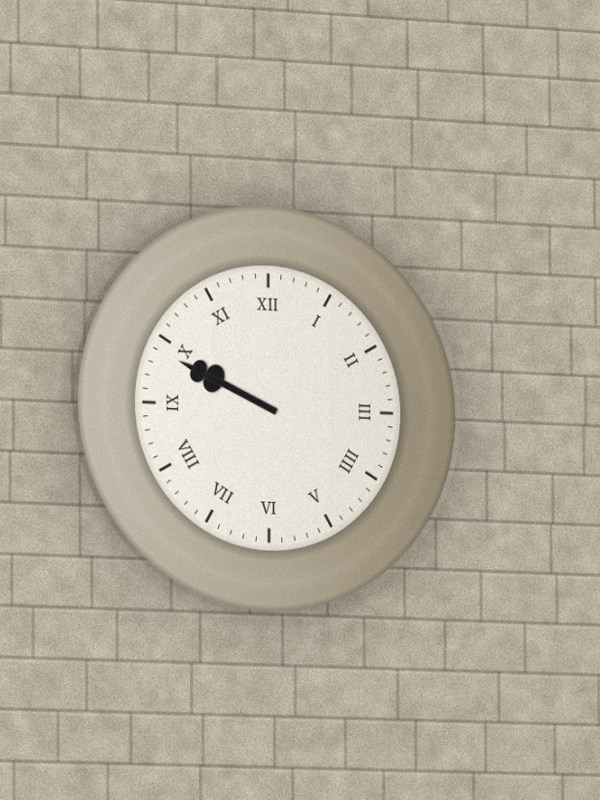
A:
9h49
